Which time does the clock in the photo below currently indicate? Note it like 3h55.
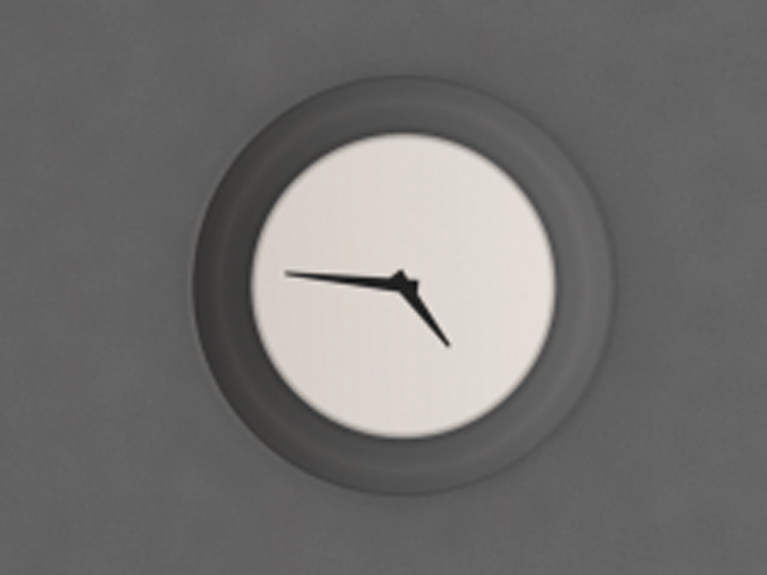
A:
4h46
